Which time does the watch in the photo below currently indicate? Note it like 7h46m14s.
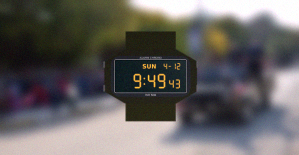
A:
9h49m43s
